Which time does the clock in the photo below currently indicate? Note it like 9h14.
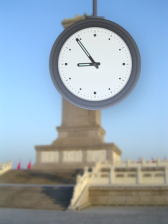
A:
8h54
